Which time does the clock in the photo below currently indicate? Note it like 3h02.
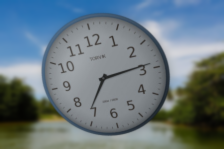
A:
7h14
